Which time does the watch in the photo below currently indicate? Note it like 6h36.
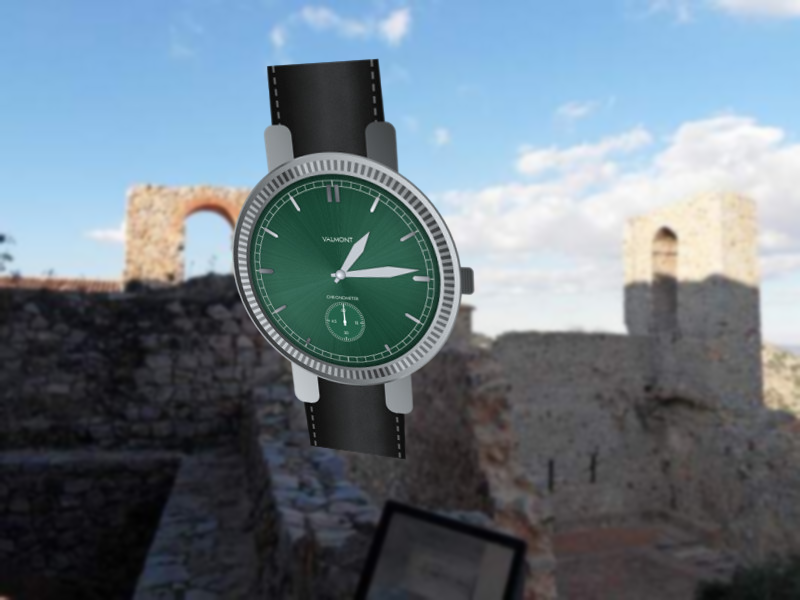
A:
1h14
